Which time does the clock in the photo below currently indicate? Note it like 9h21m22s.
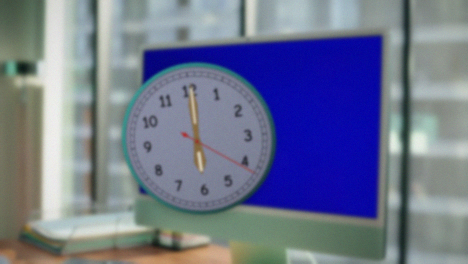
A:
6h00m21s
